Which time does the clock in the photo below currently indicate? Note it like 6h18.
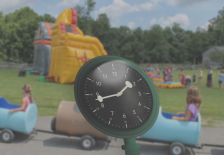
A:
1h43
